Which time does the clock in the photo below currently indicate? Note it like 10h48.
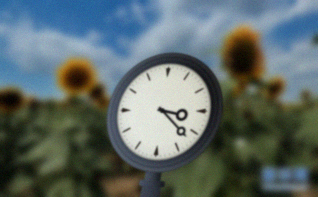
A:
3h22
